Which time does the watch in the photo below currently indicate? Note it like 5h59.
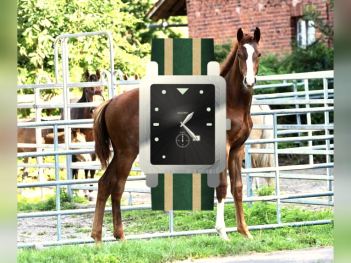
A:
1h23
